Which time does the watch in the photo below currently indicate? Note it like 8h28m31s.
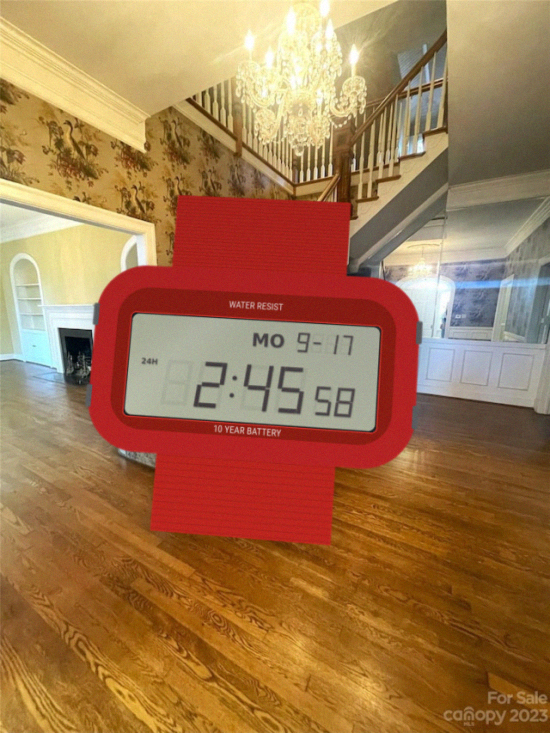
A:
2h45m58s
